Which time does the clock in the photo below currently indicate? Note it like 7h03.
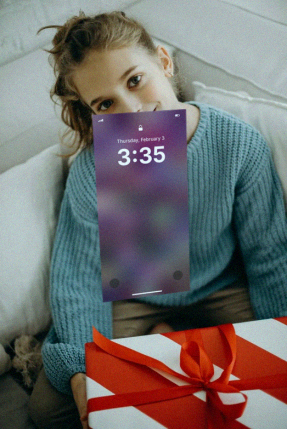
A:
3h35
